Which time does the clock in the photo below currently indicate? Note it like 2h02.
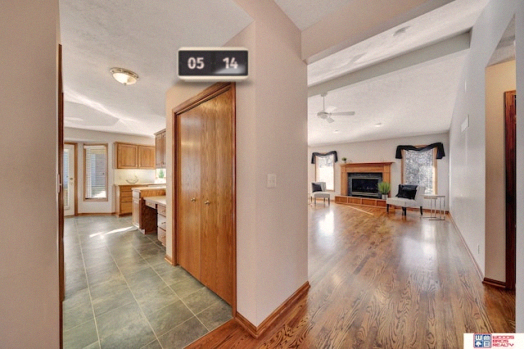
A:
5h14
